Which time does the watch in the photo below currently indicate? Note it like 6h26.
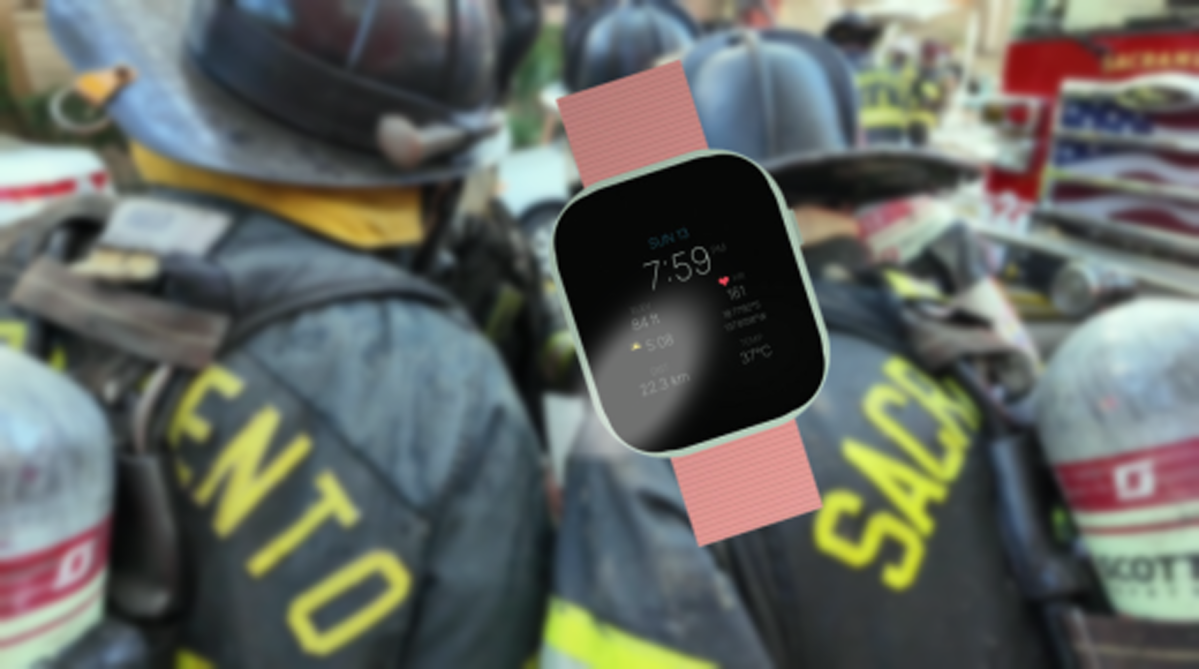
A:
7h59
